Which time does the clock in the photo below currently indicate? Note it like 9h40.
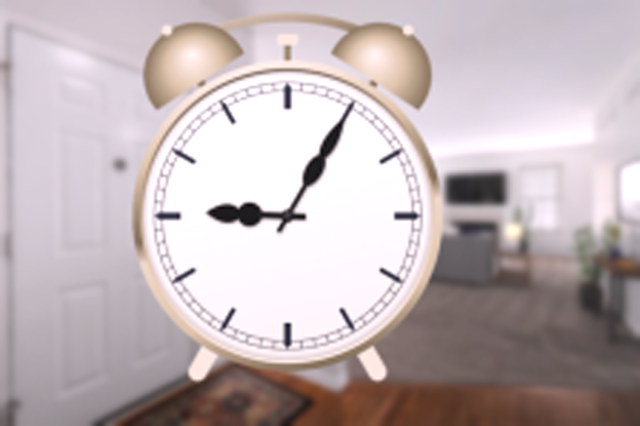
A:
9h05
